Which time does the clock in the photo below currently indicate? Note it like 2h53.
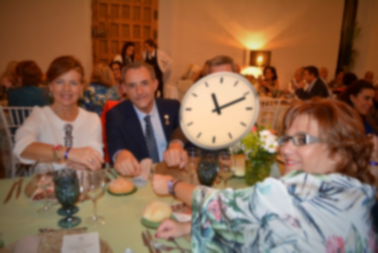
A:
11h11
